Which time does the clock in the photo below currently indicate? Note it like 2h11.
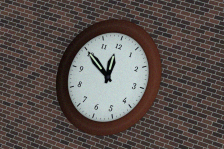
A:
11h50
